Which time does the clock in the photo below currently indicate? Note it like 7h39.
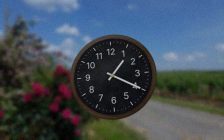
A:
1h20
